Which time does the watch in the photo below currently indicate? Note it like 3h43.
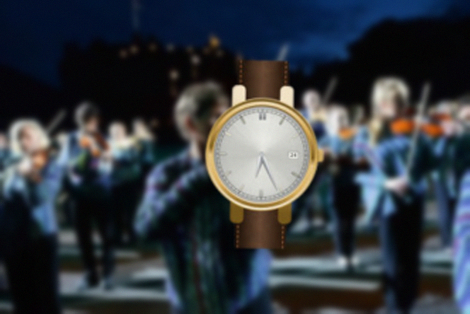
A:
6h26
